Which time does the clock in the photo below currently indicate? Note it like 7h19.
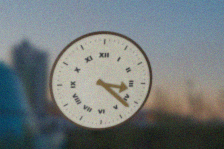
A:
3h22
